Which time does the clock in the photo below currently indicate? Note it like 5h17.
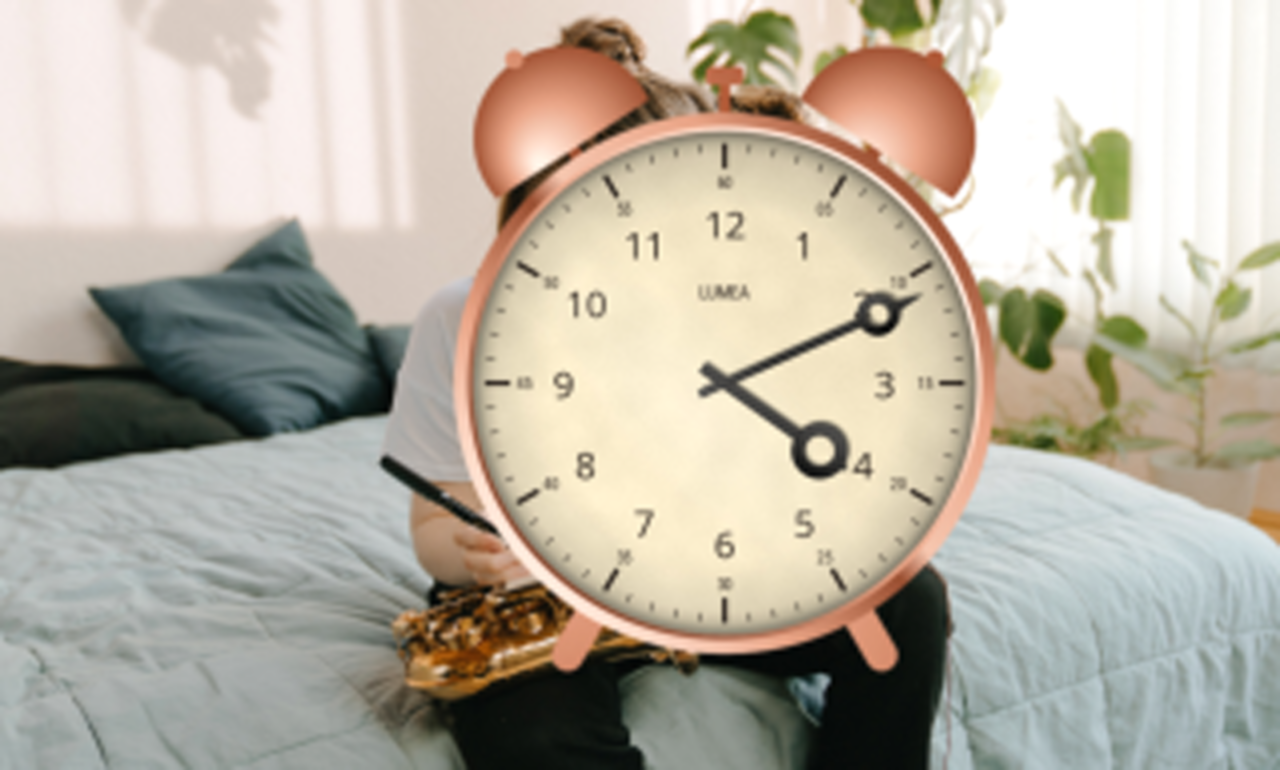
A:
4h11
